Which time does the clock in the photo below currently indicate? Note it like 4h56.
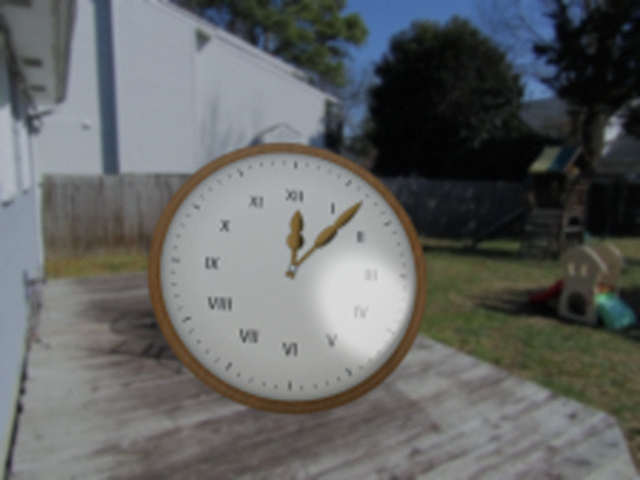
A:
12h07
